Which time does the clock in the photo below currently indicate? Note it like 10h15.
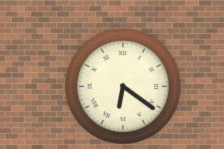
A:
6h21
